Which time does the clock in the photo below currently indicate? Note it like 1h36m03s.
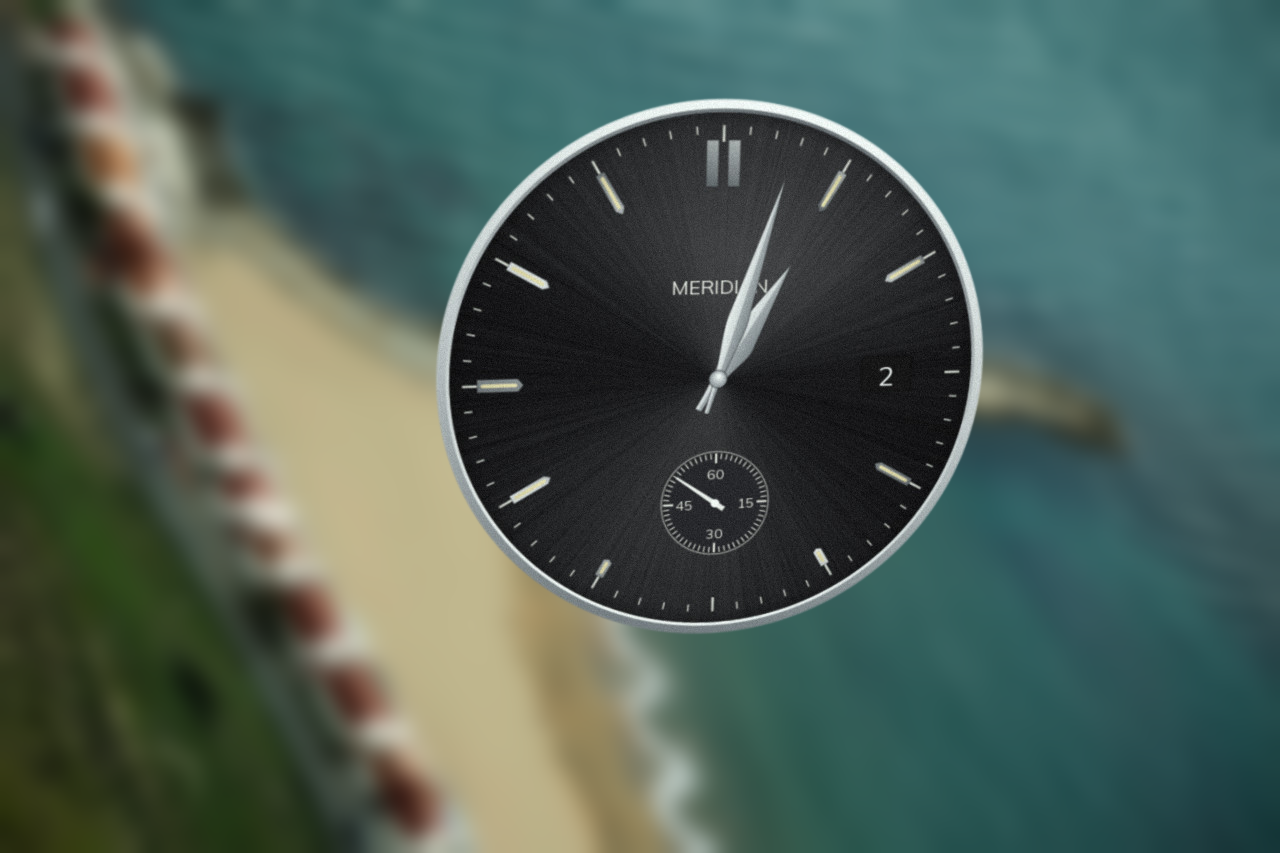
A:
1h02m51s
